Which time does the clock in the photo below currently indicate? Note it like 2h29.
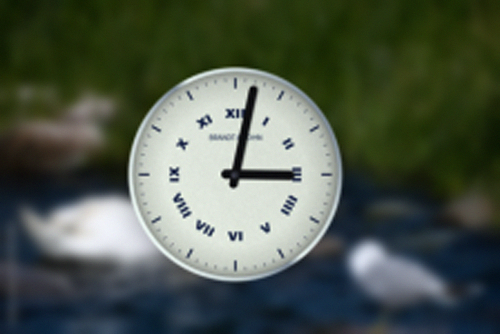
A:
3h02
